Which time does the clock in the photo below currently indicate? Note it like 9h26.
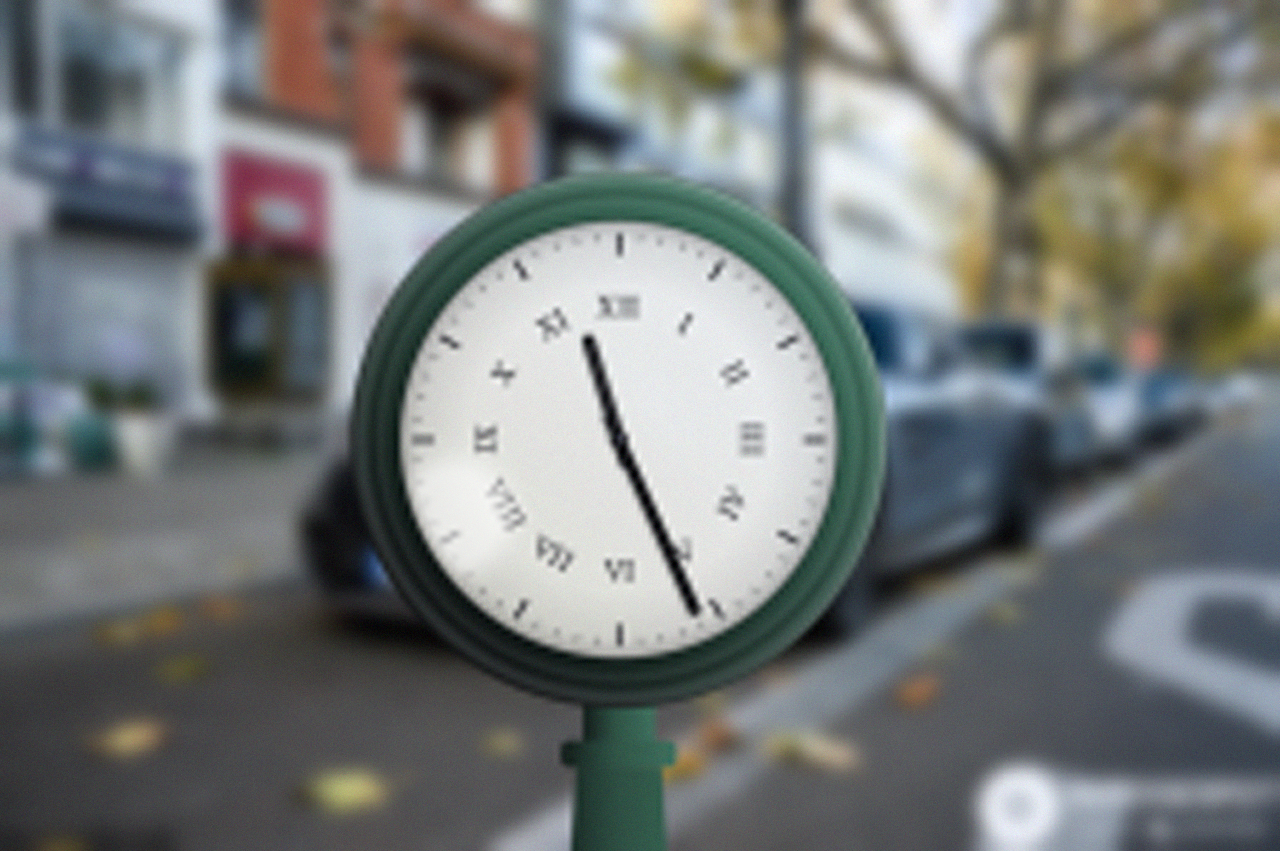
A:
11h26
